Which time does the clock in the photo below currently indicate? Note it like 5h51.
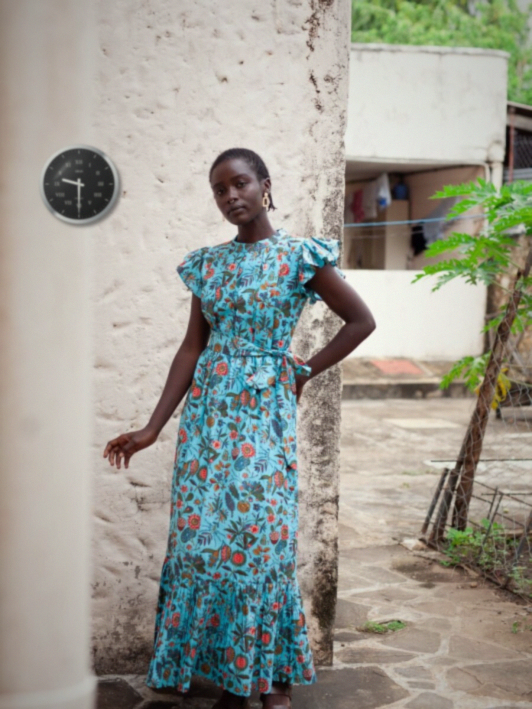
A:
9h30
